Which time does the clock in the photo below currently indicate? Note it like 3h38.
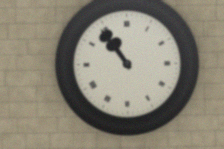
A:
10h54
